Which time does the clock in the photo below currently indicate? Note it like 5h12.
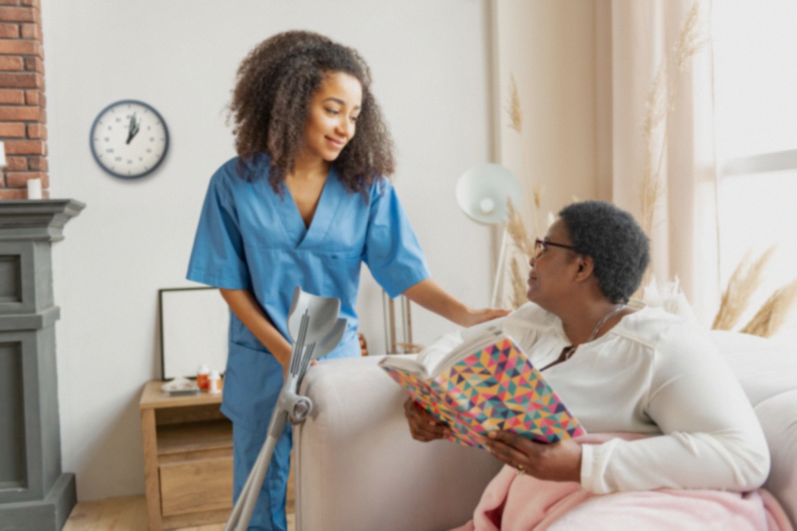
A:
1h02
